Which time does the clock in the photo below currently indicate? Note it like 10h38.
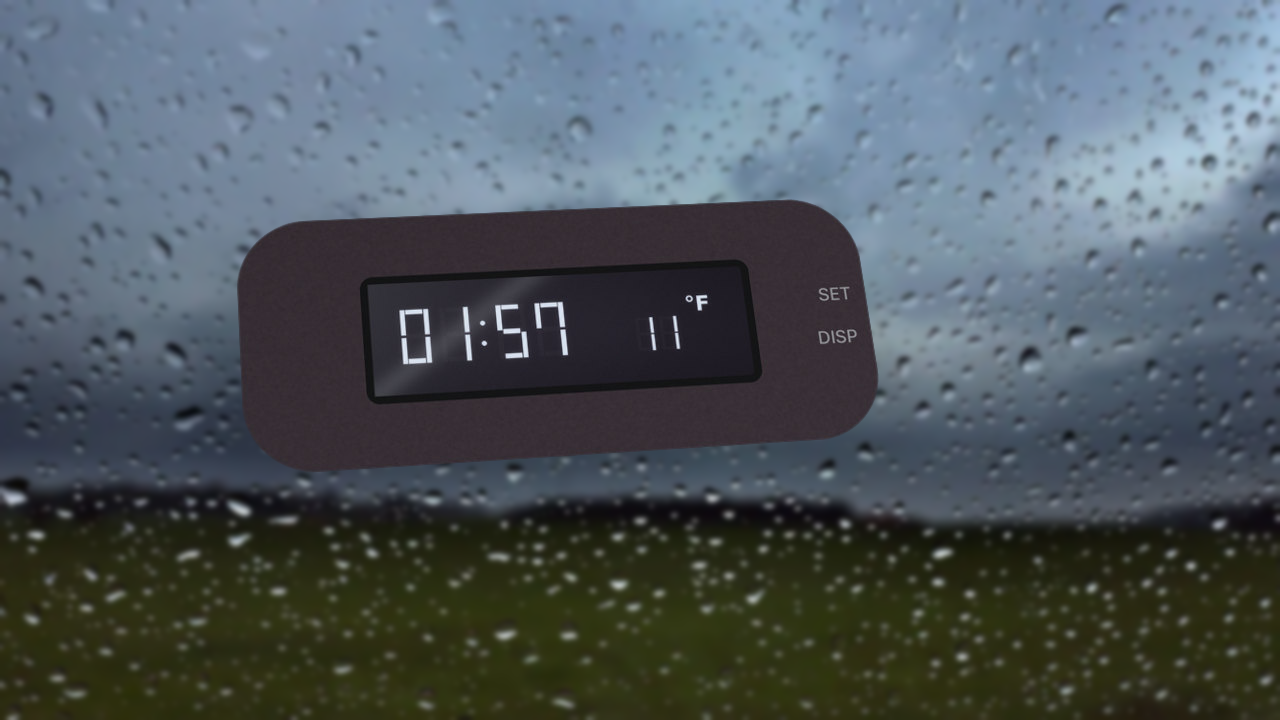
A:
1h57
